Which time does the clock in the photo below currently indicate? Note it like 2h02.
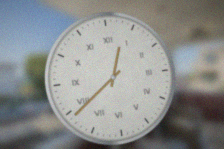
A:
12h39
